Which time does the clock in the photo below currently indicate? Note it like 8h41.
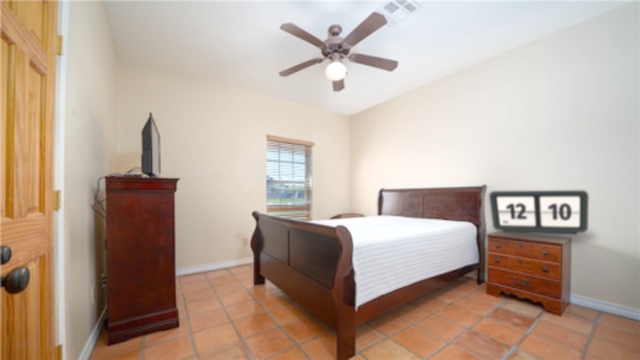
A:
12h10
